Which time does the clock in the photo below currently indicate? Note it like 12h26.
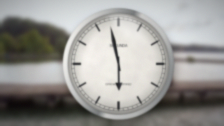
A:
5h58
